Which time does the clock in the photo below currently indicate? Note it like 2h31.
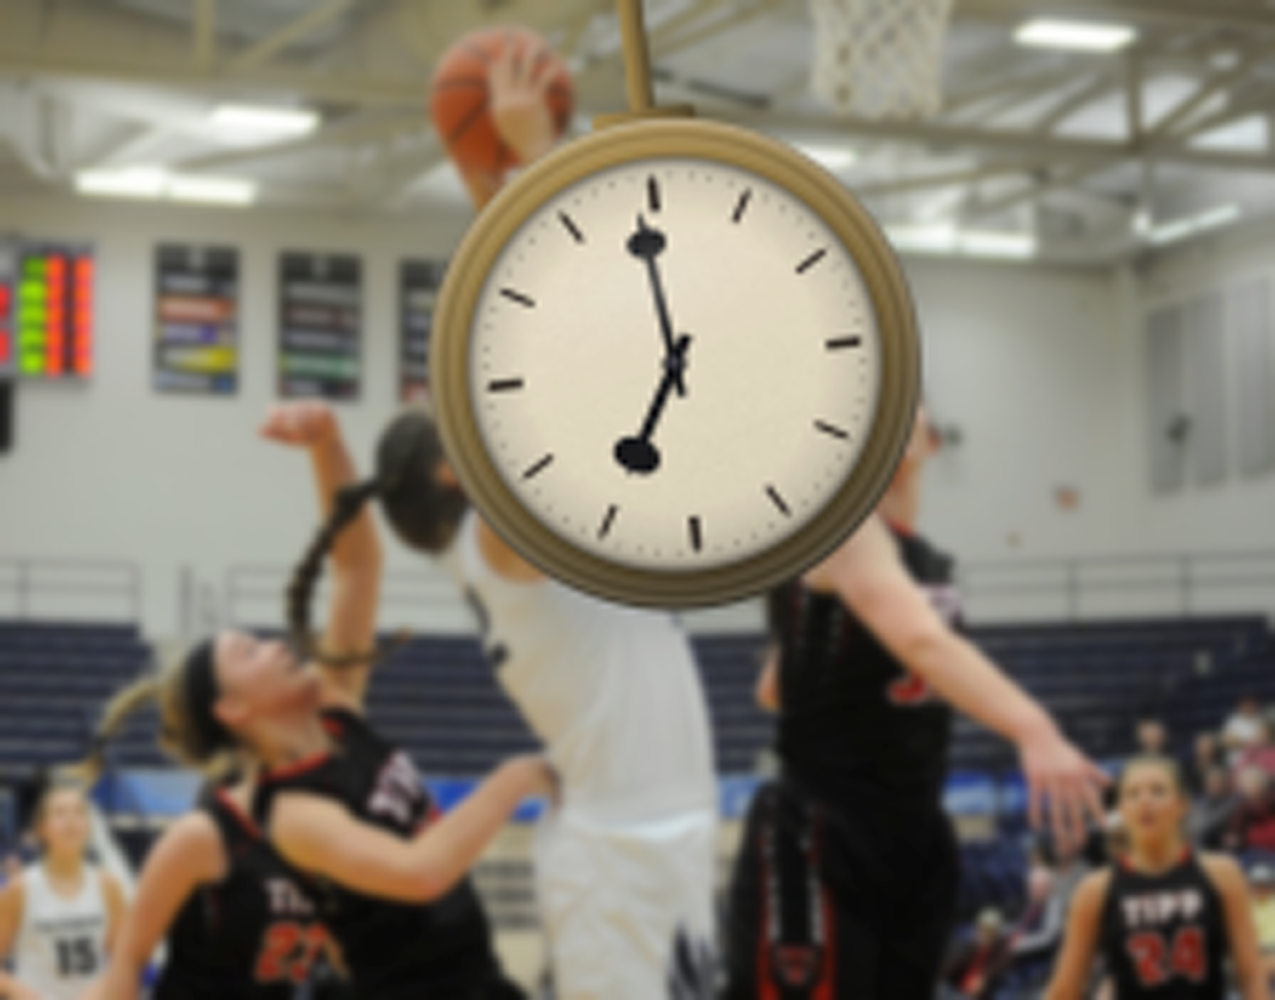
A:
6h59
